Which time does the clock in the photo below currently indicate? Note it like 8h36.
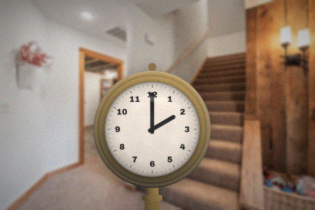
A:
2h00
